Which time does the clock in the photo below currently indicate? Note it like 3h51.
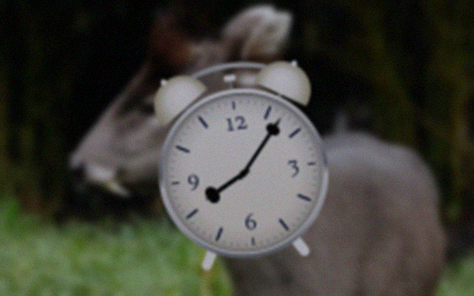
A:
8h07
